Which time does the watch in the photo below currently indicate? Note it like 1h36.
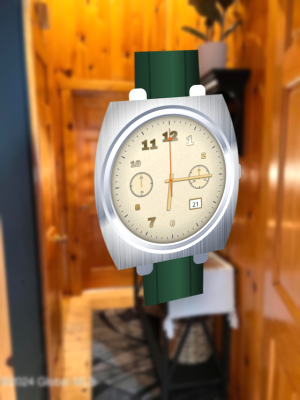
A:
6h15
